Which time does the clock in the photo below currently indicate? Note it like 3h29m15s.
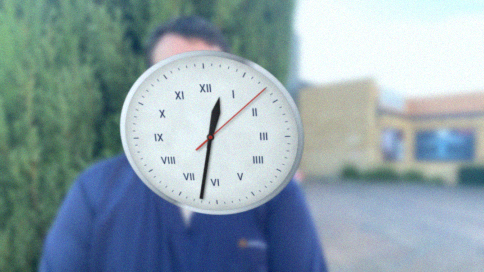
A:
12h32m08s
